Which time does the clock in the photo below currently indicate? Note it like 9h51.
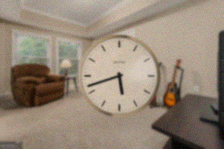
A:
5h42
